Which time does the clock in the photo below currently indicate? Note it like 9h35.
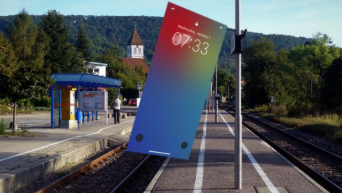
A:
7h33
